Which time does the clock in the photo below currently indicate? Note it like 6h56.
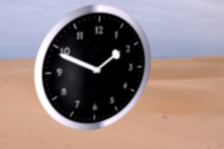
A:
1h49
